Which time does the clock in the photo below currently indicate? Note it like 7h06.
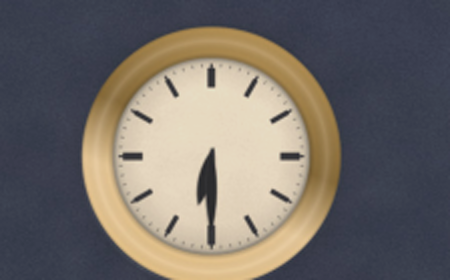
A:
6h30
